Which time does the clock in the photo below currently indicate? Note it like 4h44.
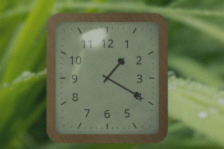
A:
1h20
